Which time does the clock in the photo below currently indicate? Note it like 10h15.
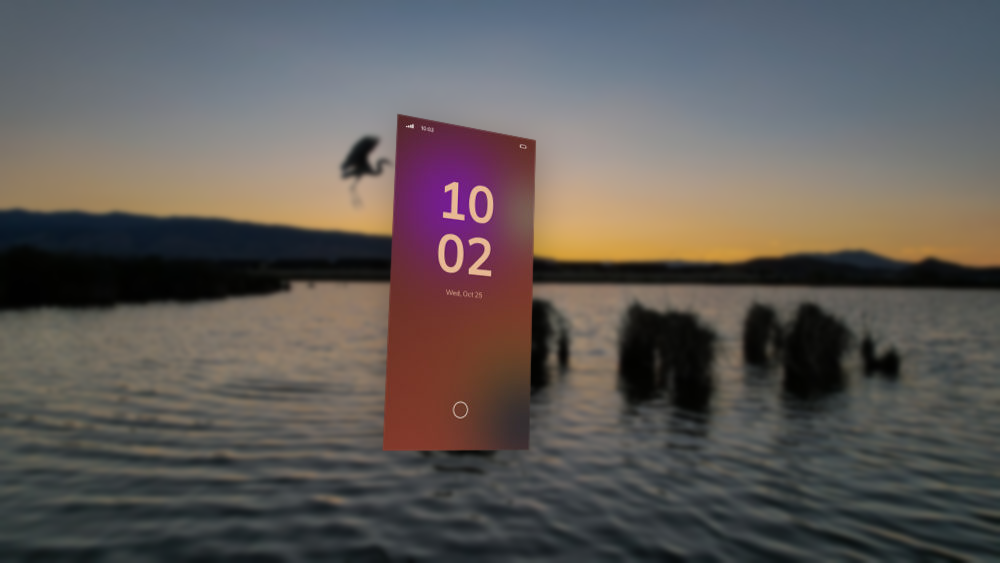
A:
10h02
